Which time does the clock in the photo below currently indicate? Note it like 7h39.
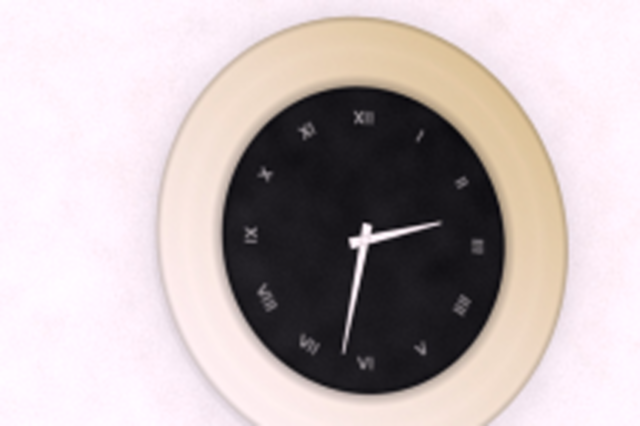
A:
2h32
